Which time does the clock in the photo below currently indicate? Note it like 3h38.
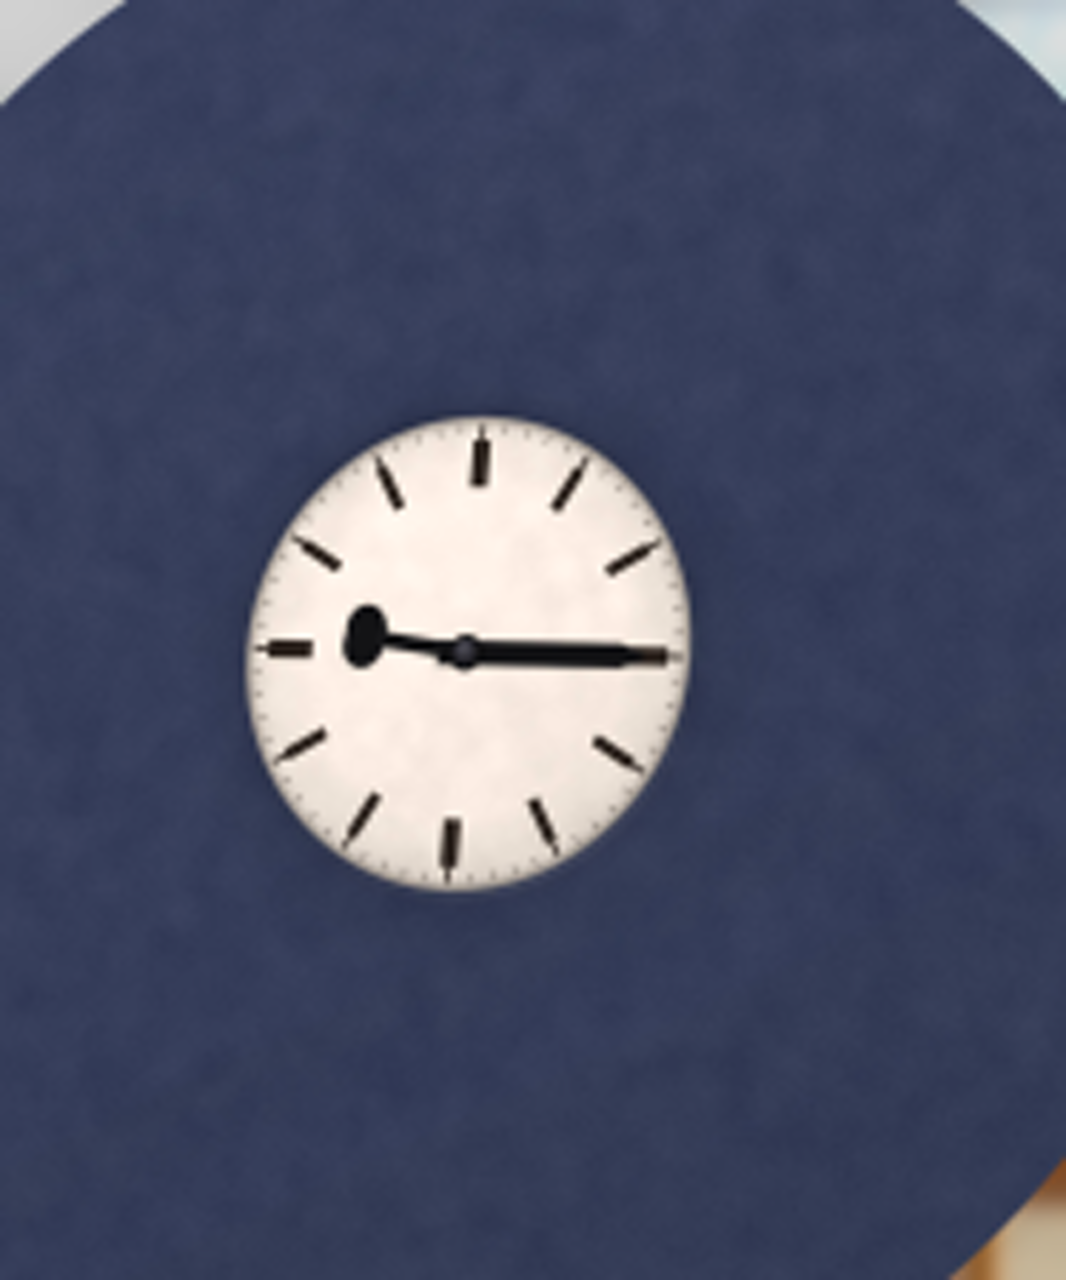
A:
9h15
